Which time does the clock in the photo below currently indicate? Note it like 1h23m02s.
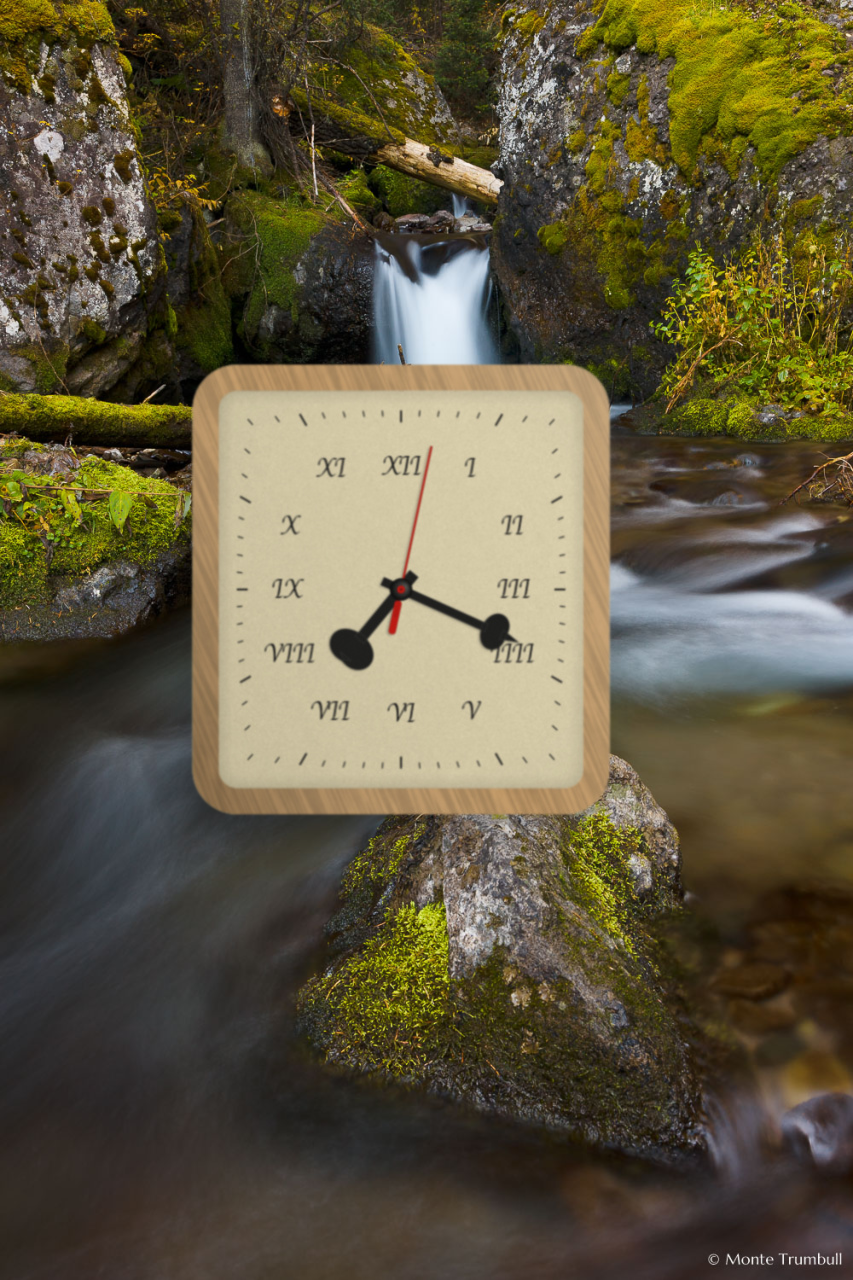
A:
7h19m02s
